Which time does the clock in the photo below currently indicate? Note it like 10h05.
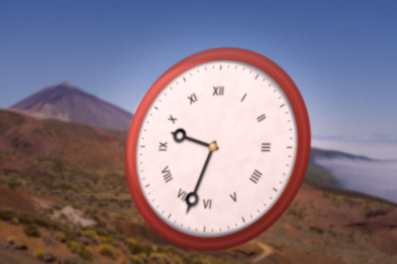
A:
9h33
